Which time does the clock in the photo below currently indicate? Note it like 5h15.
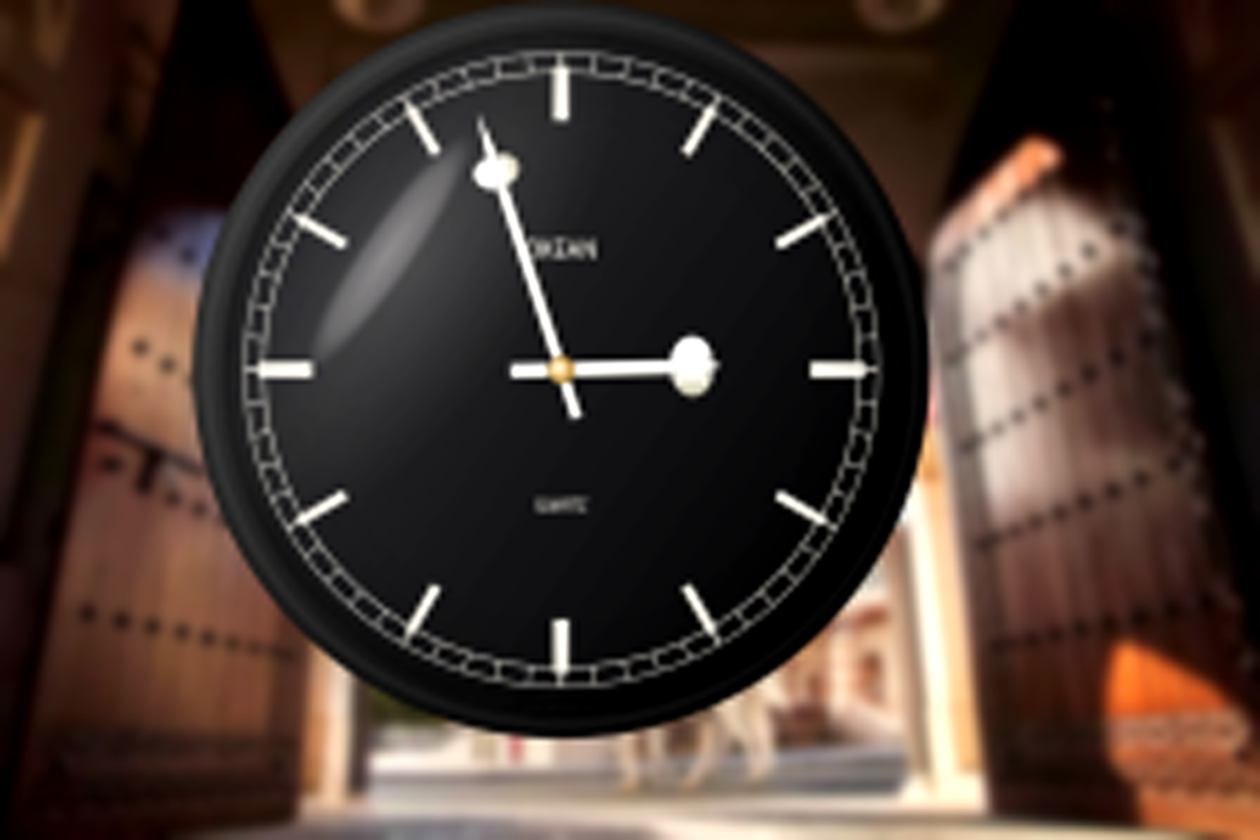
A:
2h57
